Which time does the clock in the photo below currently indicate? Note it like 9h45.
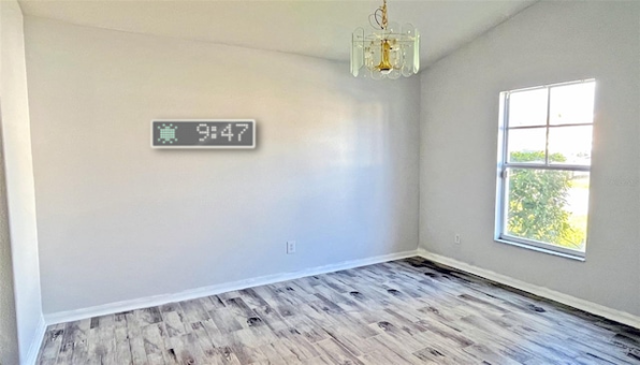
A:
9h47
